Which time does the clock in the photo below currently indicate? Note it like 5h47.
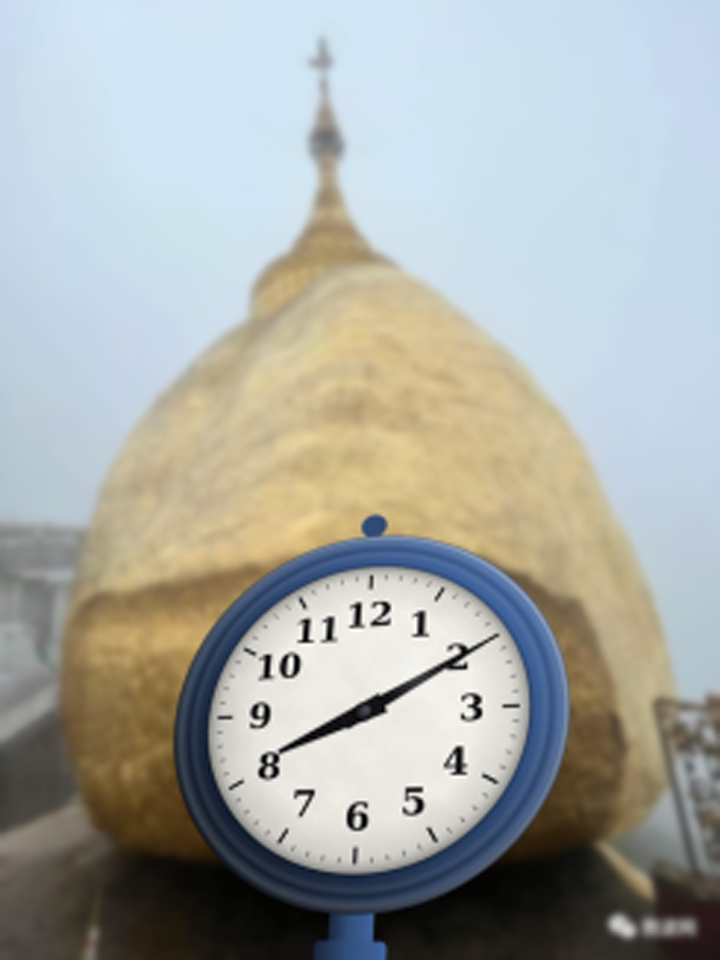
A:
8h10
